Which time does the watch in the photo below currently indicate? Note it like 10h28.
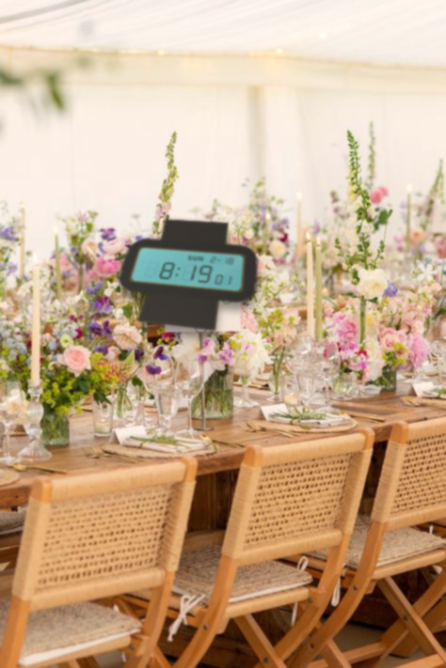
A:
8h19
